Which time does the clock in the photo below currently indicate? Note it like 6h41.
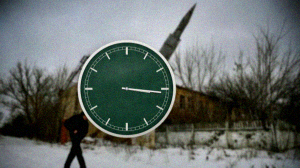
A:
3h16
